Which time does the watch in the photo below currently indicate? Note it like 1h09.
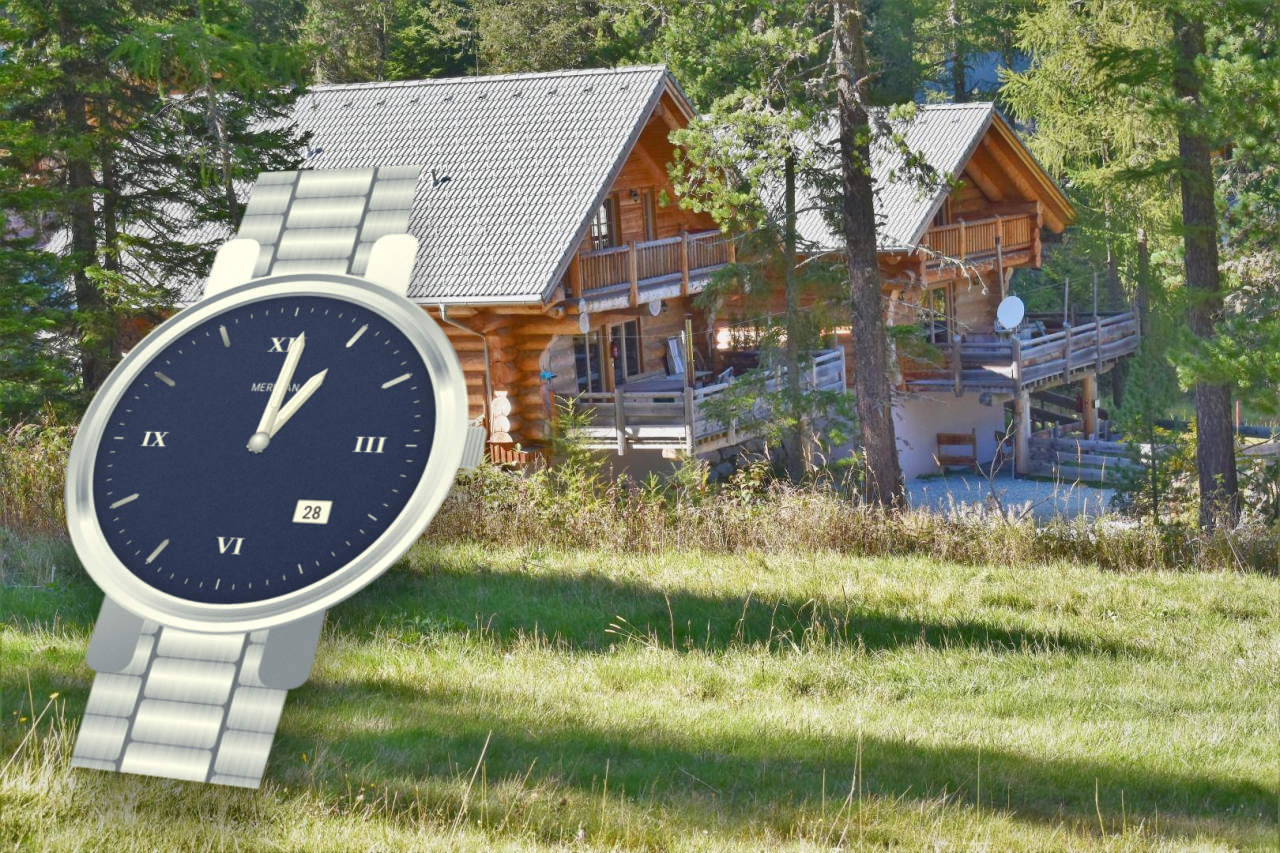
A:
1h01
